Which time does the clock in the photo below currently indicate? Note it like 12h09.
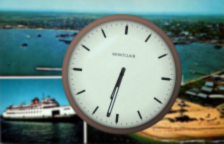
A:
6h32
